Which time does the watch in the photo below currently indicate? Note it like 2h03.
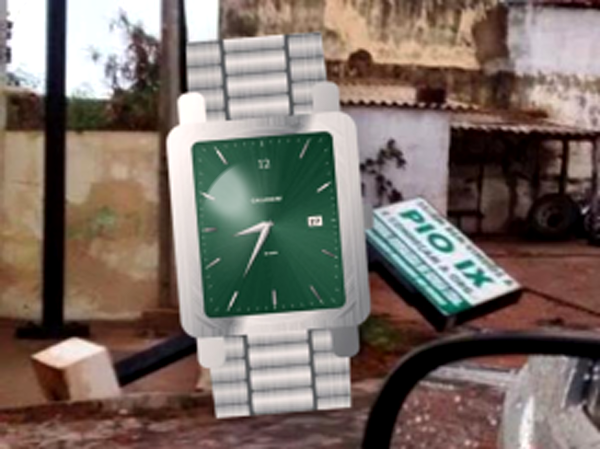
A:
8h35
